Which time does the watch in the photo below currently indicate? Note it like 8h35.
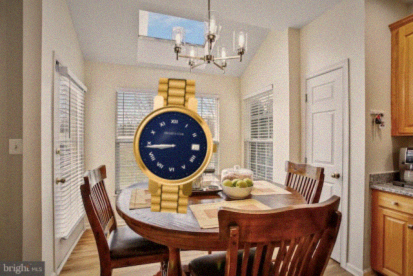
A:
8h44
